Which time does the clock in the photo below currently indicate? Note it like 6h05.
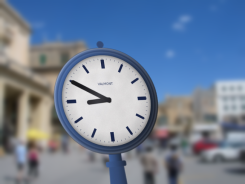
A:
8h50
